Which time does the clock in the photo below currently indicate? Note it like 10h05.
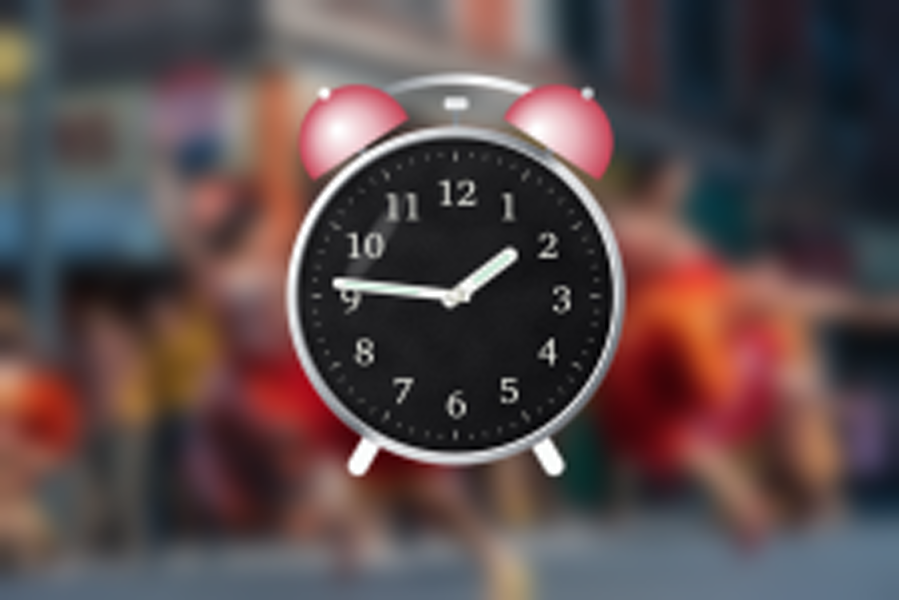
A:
1h46
